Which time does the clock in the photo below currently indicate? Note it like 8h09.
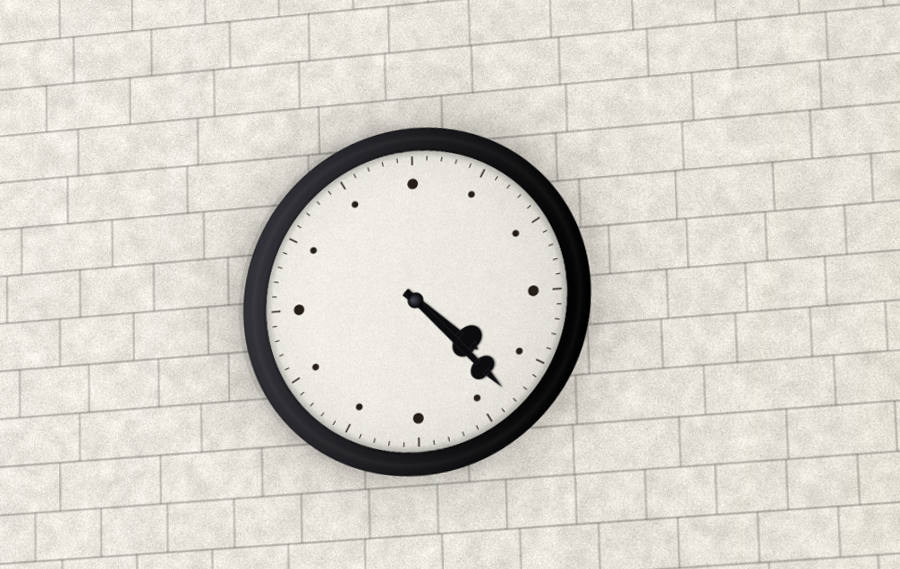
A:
4h23
